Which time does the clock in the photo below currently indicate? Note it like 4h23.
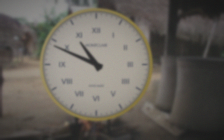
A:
10h49
